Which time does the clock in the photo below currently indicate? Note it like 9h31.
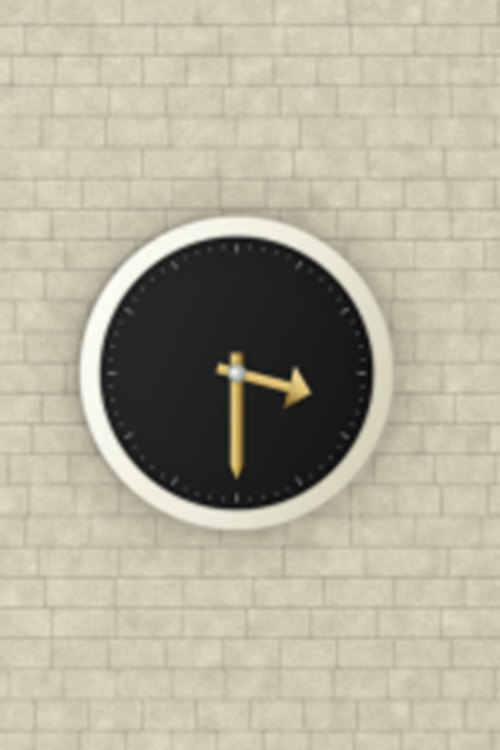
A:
3h30
